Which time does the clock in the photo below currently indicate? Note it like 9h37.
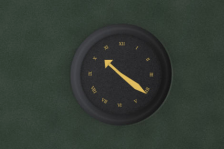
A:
10h21
